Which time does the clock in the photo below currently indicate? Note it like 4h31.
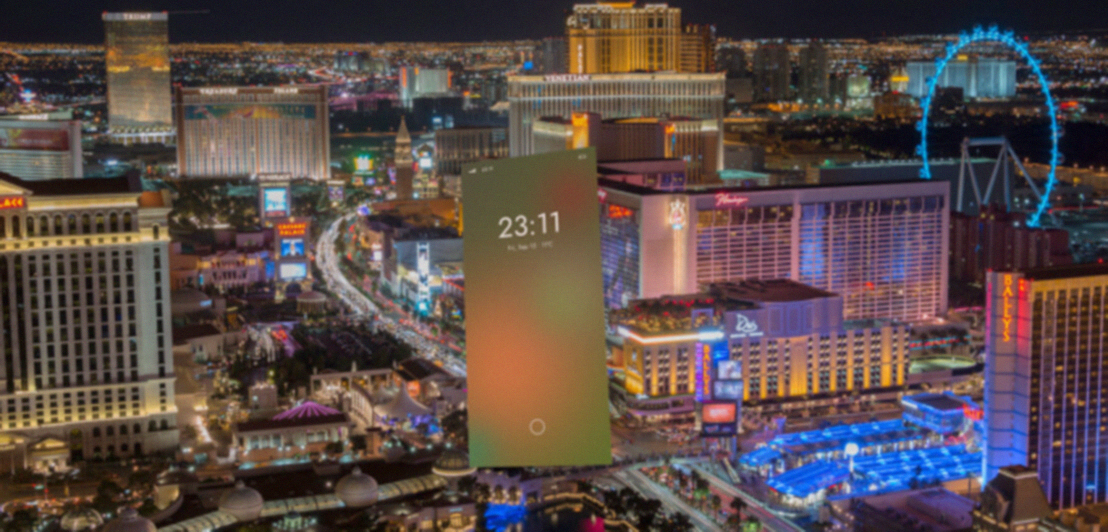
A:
23h11
